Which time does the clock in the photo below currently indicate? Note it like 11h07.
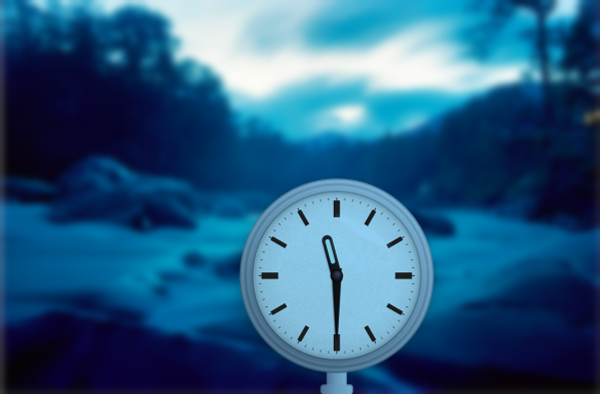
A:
11h30
